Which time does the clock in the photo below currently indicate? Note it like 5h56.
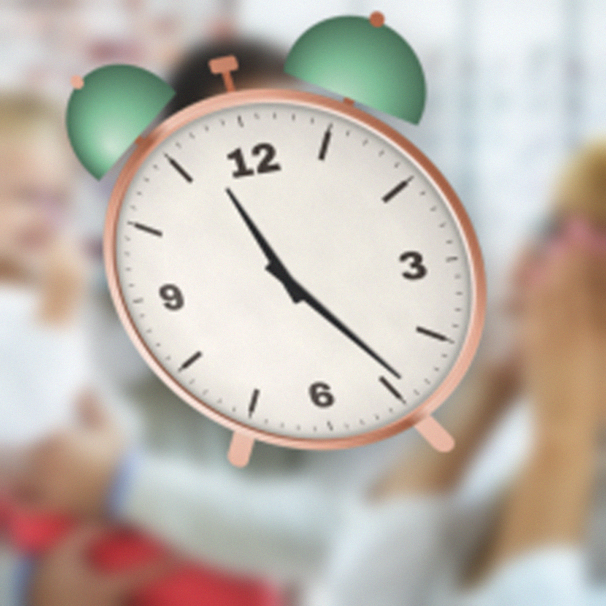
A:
11h24
